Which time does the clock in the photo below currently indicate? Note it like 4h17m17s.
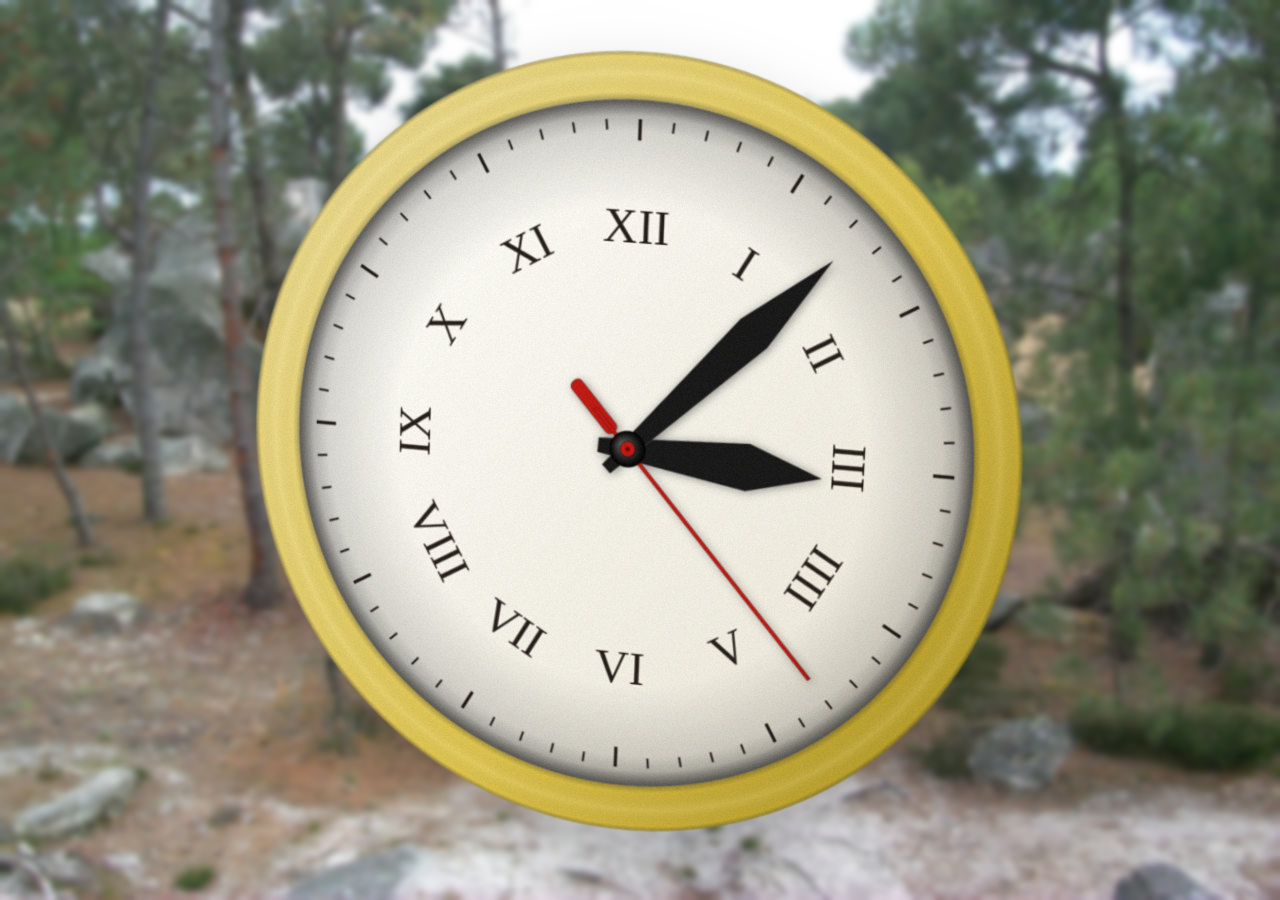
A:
3h07m23s
